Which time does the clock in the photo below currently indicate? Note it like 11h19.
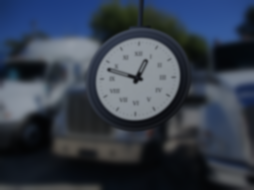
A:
12h48
